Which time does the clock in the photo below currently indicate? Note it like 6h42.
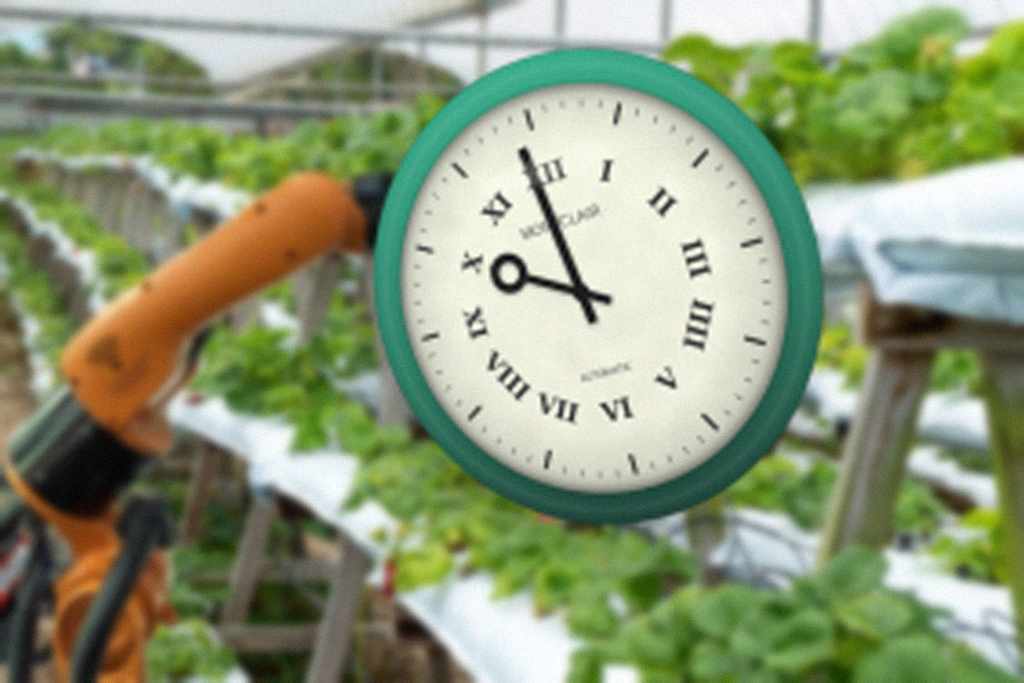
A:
9h59
